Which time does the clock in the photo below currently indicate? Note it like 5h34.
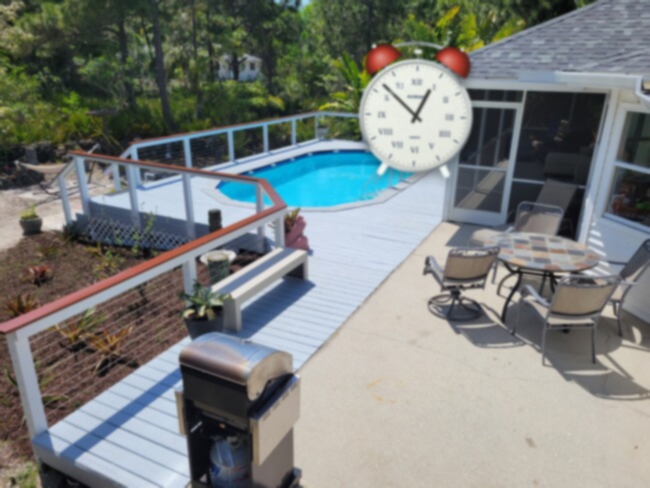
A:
12h52
